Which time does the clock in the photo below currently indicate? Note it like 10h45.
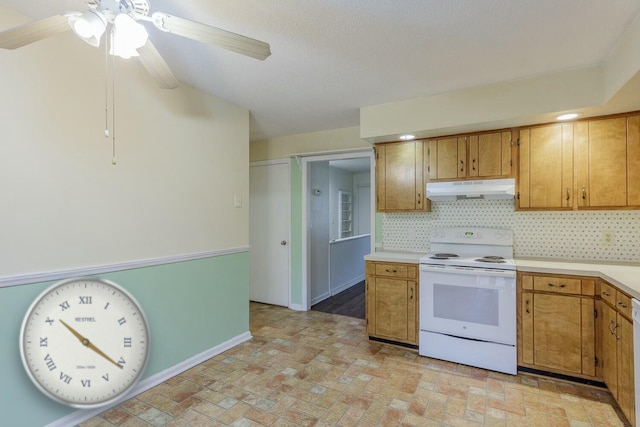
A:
10h21
